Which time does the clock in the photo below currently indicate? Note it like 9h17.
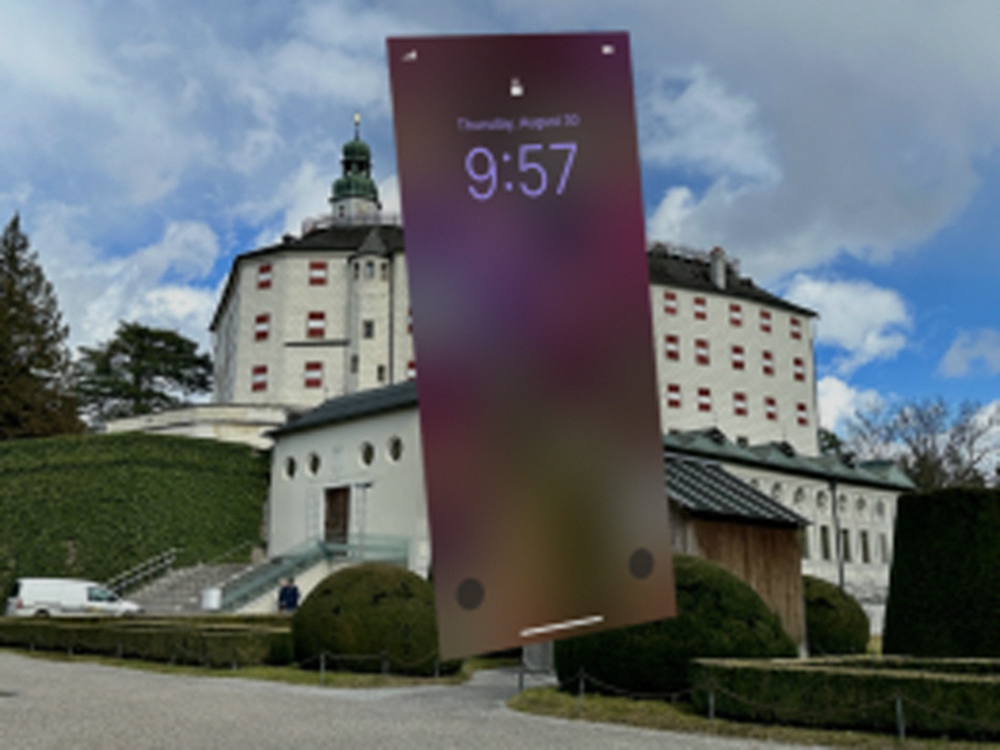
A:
9h57
